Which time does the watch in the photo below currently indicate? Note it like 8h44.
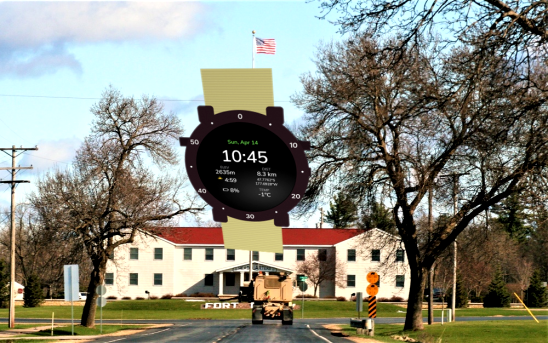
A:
10h45
